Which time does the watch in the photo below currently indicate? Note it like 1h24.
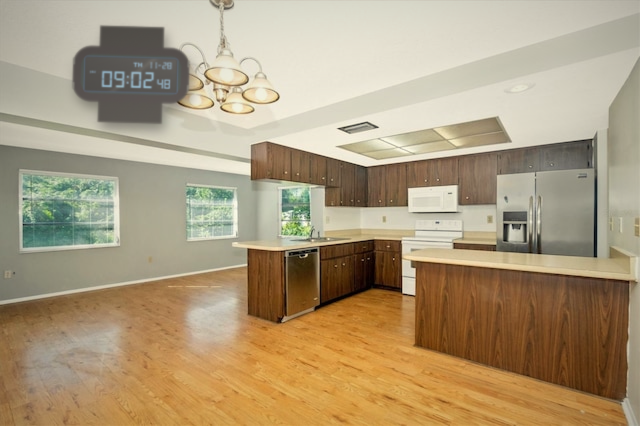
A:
9h02
